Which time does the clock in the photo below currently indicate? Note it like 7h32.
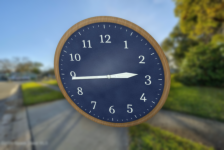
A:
2h44
